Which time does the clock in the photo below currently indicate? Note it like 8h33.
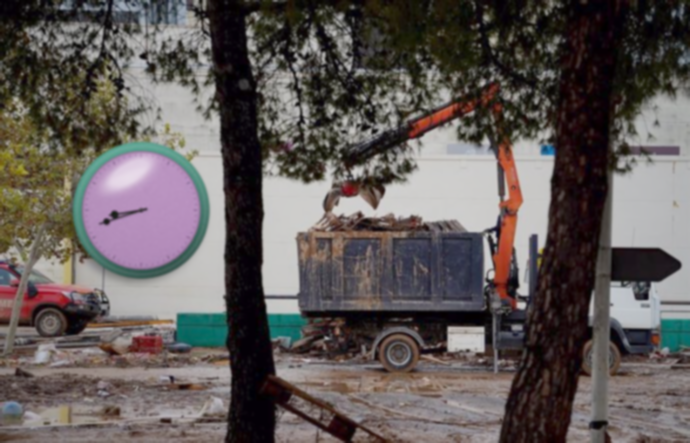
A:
8h42
